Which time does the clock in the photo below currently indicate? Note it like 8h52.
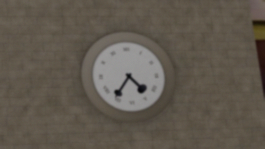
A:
4h36
